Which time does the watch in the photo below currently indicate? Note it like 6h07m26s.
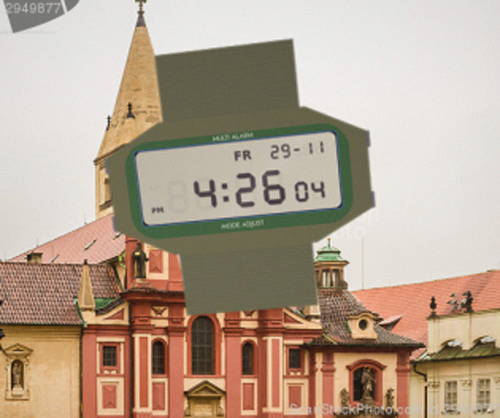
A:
4h26m04s
